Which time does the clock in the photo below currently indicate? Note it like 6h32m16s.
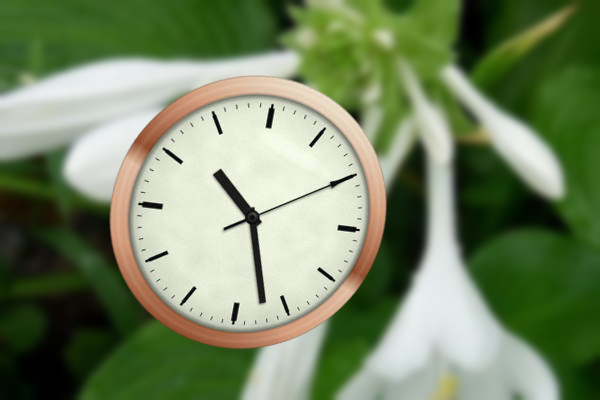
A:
10h27m10s
